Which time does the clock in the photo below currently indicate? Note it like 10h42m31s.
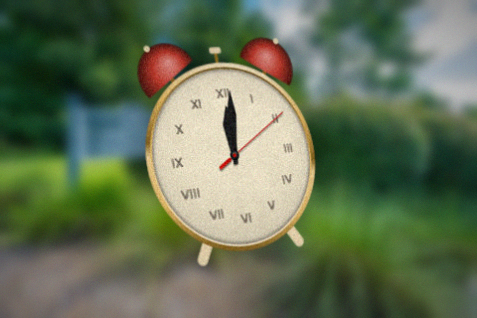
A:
12h01m10s
